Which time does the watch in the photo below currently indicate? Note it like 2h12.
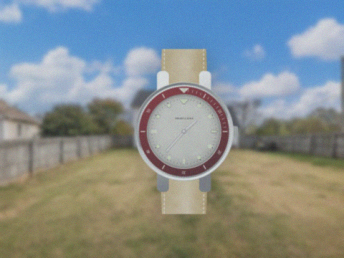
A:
1h37
